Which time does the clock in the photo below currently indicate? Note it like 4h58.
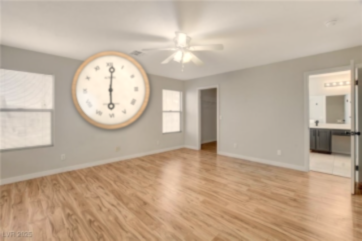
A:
6h01
